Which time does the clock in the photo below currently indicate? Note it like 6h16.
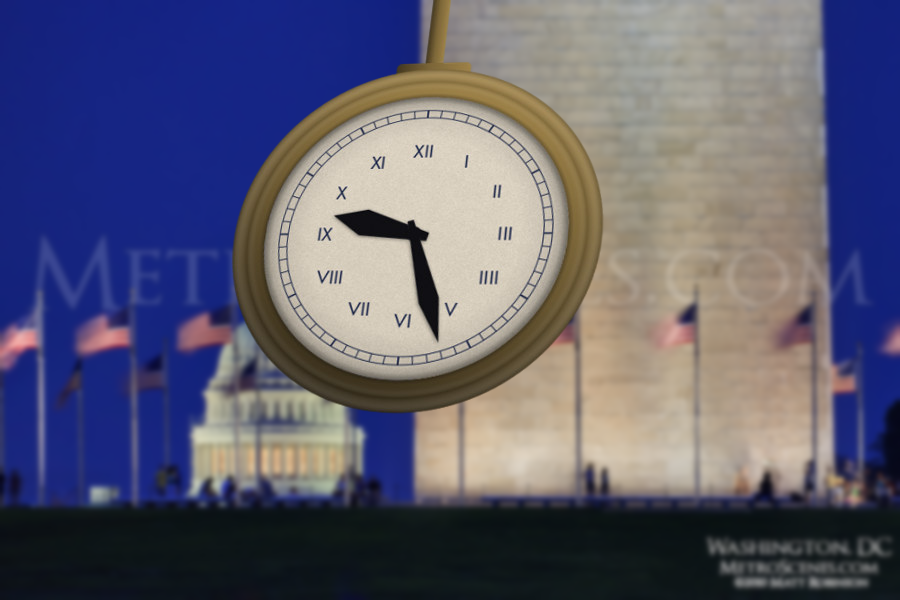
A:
9h27
